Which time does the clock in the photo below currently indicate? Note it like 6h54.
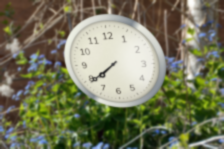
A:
7h39
